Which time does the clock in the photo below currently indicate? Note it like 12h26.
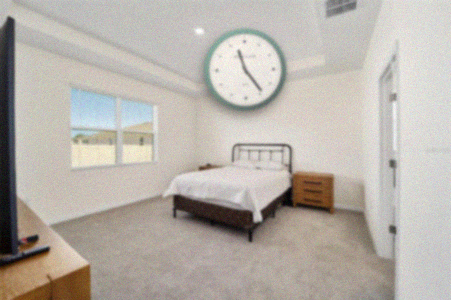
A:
11h24
